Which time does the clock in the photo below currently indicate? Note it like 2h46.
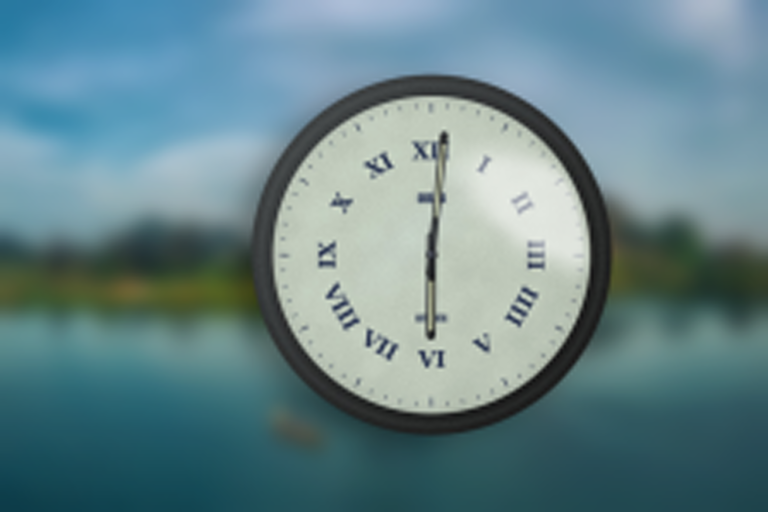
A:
6h01
